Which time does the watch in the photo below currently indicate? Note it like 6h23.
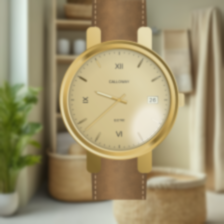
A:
9h38
